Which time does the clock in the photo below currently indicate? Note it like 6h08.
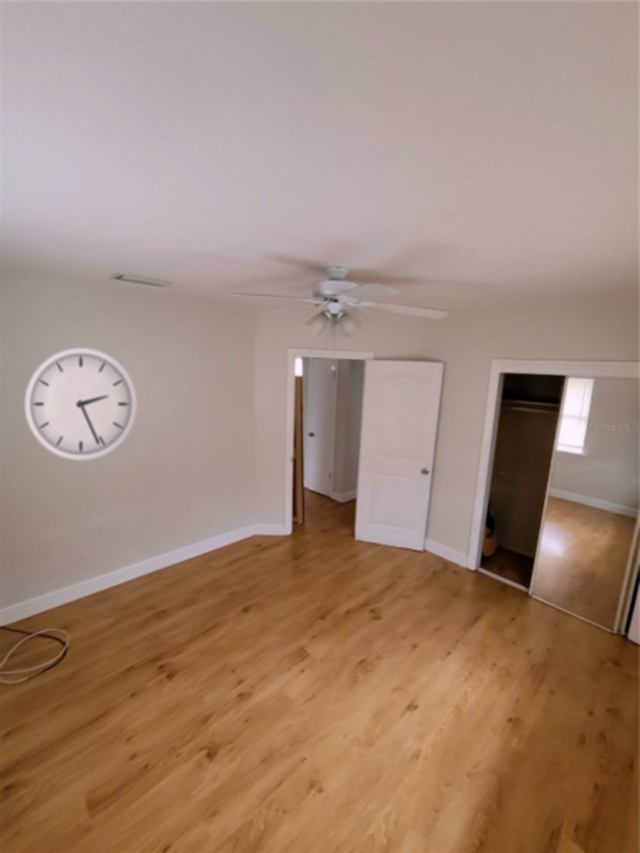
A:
2h26
